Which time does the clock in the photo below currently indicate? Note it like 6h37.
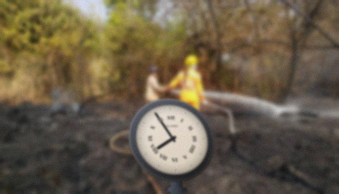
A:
7h55
